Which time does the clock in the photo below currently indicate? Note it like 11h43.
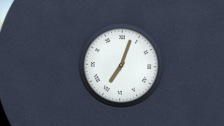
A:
7h03
